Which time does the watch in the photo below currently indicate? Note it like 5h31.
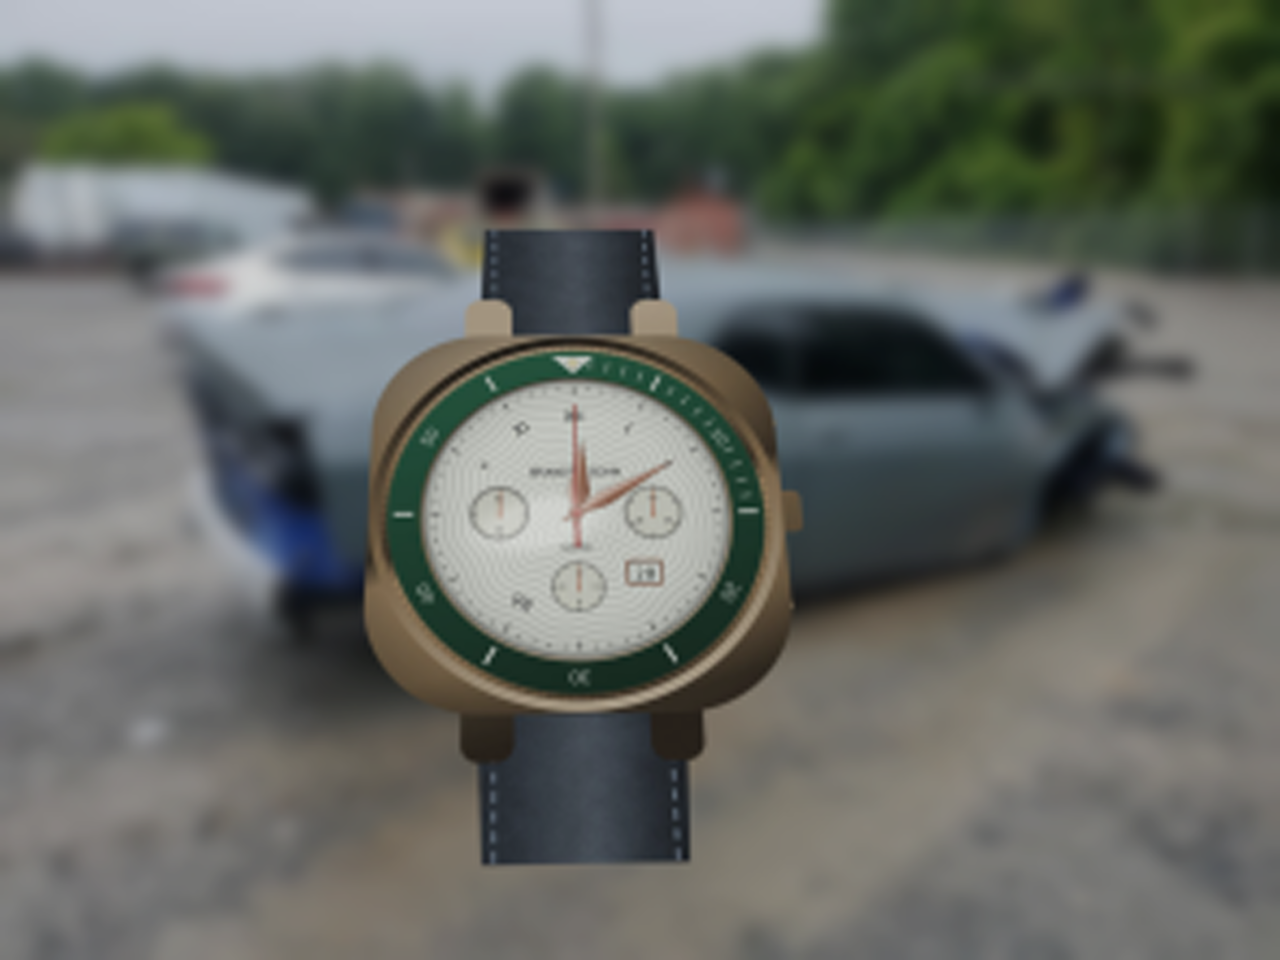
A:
12h10
